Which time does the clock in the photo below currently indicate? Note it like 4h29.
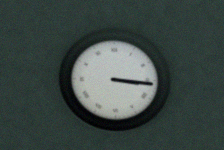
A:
3h16
